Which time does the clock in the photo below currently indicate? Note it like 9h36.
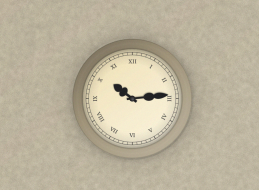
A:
10h14
